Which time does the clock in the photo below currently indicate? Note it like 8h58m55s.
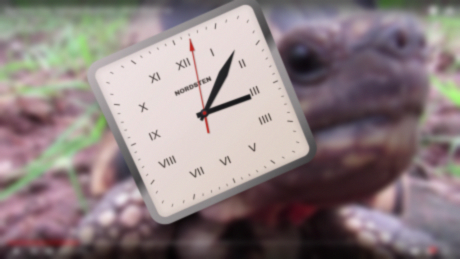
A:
3h08m02s
